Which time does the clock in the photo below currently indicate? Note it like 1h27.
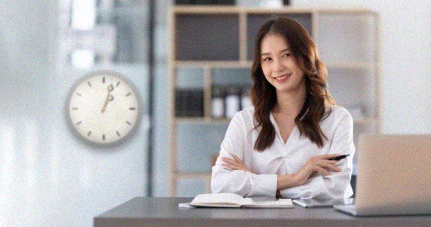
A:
1h03
